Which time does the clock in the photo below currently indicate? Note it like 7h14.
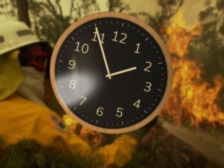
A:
1h55
